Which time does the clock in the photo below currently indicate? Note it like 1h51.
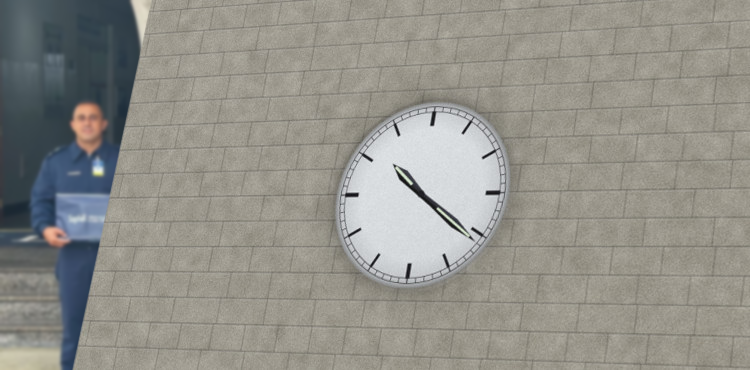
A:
10h21
